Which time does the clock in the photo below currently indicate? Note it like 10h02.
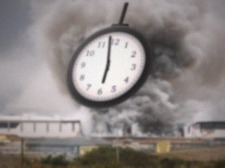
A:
5h58
